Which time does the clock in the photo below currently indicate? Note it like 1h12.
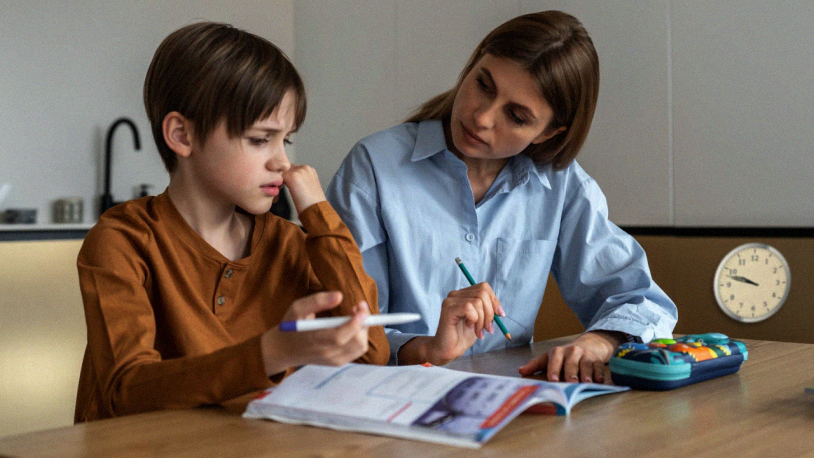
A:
9h48
